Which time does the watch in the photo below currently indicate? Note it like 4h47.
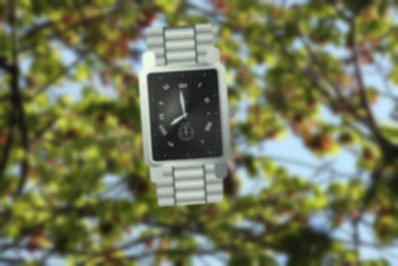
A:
7h59
